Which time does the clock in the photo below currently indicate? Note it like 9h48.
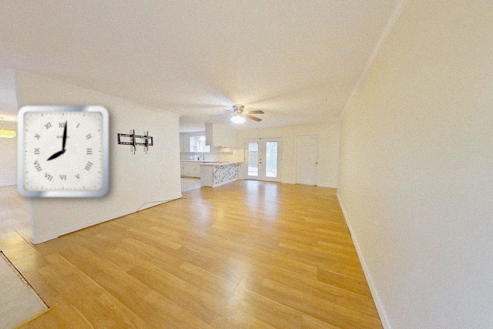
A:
8h01
